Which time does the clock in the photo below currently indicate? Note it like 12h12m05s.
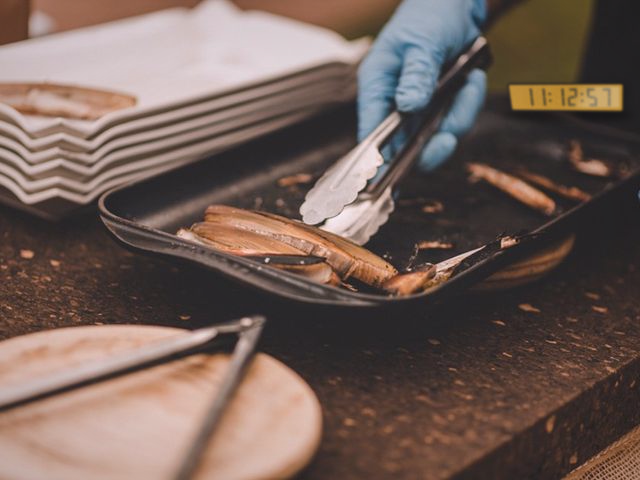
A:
11h12m57s
